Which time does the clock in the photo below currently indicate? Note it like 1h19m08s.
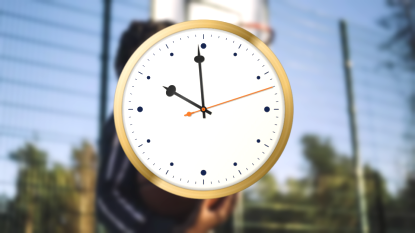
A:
9h59m12s
